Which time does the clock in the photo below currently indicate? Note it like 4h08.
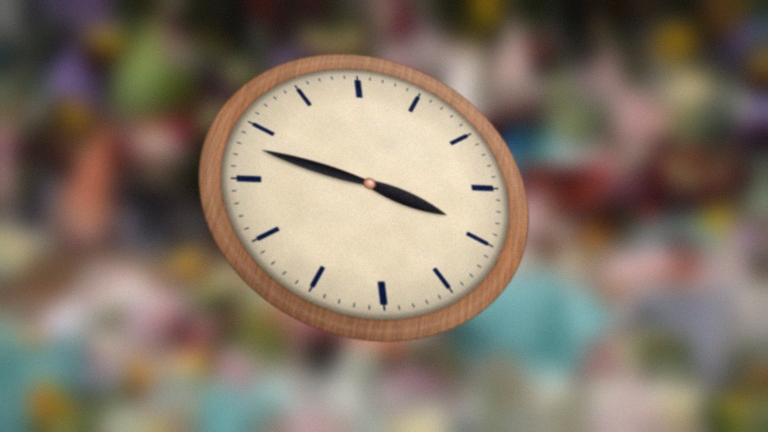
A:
3h48
